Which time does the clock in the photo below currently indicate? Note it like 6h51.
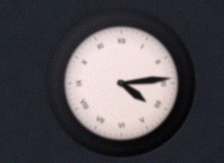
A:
4h14
